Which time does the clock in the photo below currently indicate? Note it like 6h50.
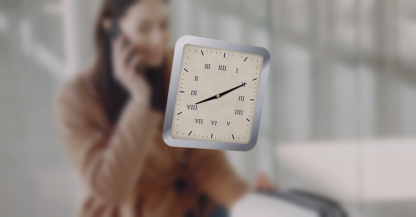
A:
8h10
